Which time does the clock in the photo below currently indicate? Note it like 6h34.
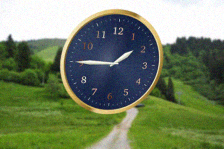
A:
1h45
